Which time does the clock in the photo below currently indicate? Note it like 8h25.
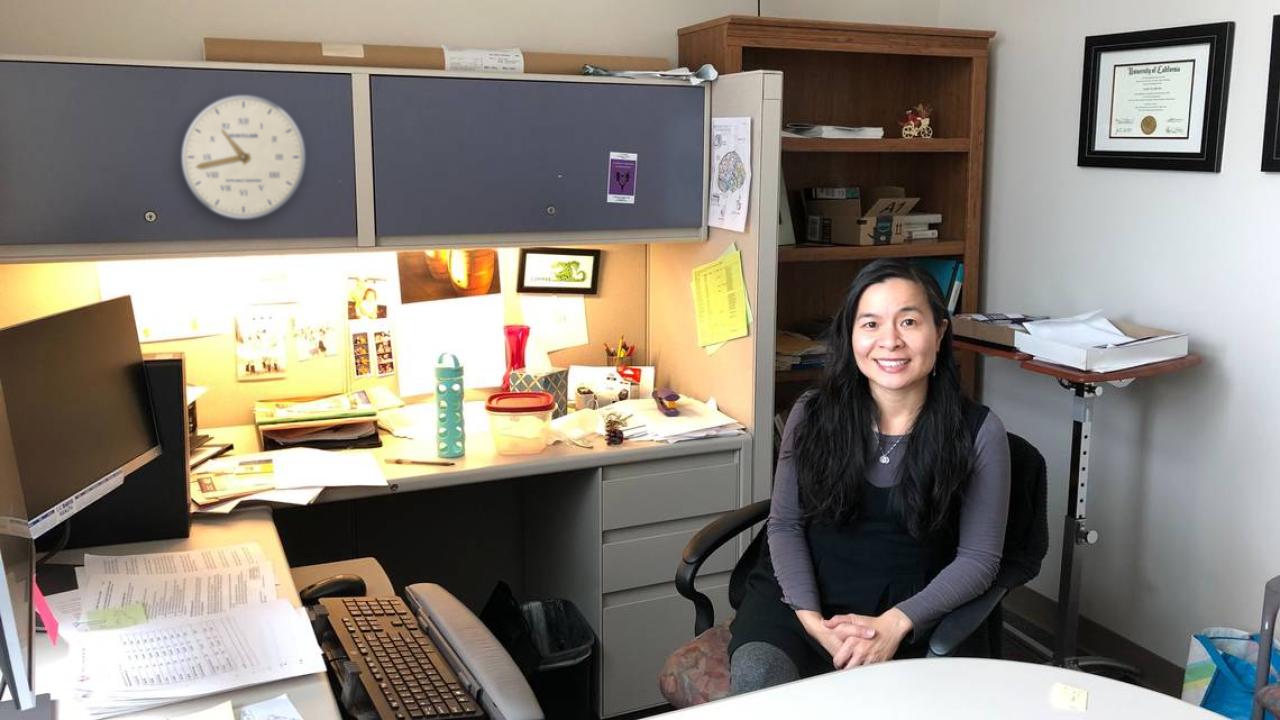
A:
10h43
